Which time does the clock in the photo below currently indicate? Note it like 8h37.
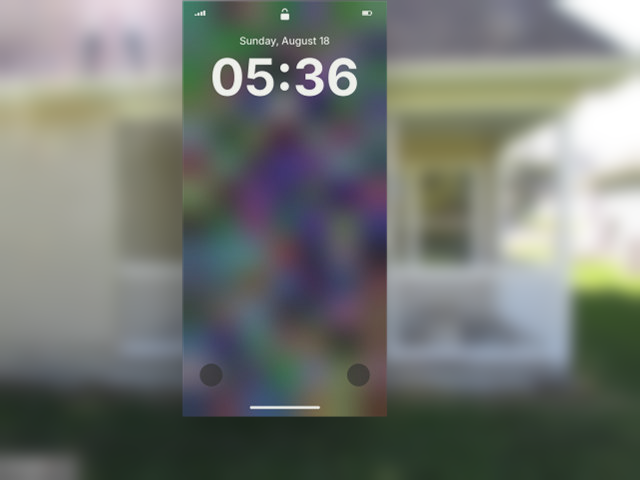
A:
5h36
